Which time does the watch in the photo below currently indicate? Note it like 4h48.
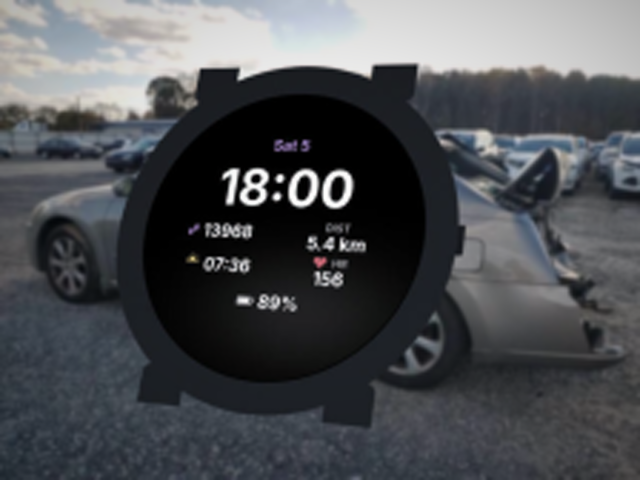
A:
18h00
